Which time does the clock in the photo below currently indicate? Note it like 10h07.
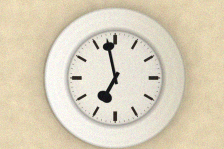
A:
6h58
